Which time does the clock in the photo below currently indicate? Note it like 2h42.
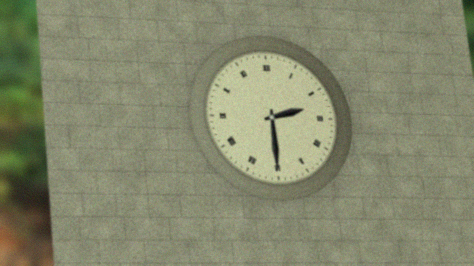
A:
2h30
